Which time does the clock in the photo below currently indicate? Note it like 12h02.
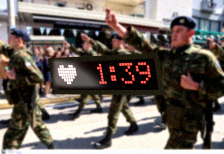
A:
1h39
